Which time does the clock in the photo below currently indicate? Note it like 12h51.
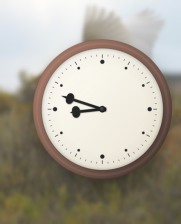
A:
8h48
